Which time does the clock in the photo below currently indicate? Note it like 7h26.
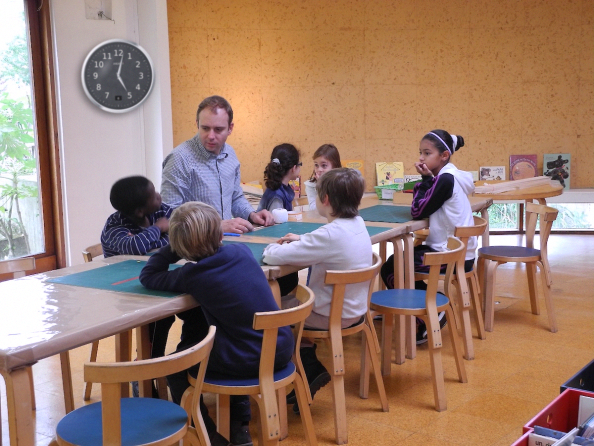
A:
5h02
